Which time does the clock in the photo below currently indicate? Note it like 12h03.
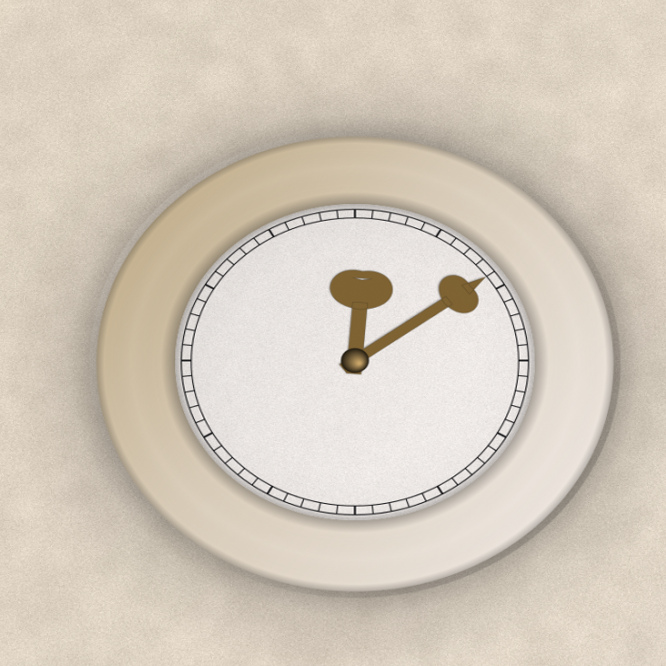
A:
12h09
